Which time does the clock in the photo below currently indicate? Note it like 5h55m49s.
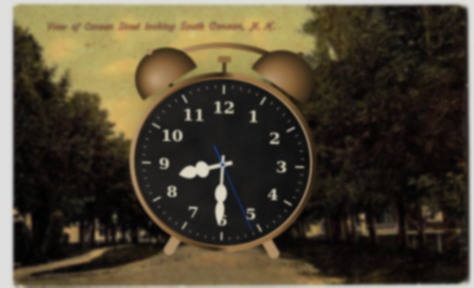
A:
8h30m26s
